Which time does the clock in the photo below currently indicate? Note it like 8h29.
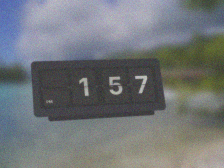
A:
1h57
